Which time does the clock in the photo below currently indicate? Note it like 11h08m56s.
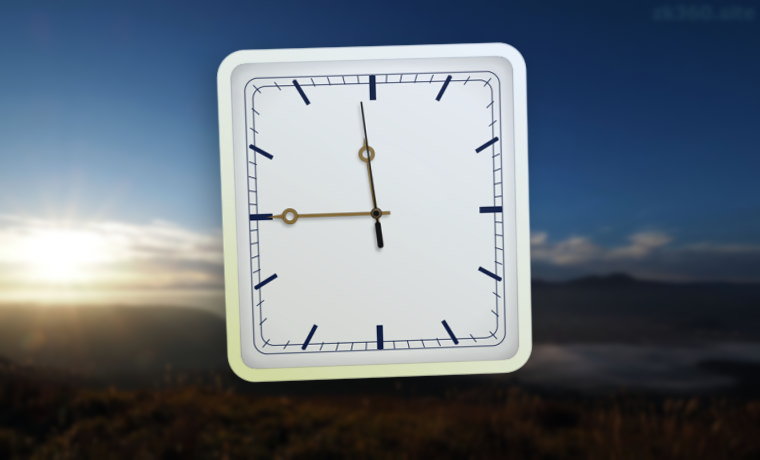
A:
11h44m59s
